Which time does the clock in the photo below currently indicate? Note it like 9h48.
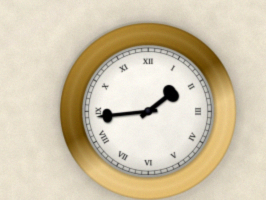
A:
1h44
